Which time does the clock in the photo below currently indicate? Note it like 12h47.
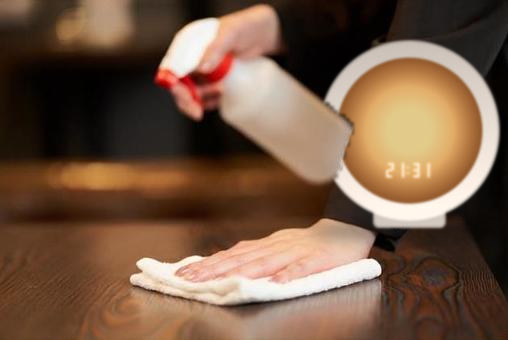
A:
21h31
